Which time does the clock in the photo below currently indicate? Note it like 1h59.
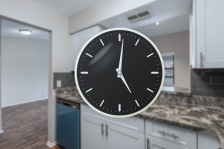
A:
5h01
